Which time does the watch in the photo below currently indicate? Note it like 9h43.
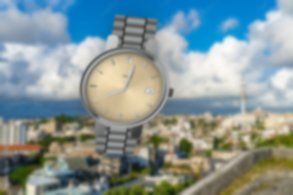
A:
8h02
